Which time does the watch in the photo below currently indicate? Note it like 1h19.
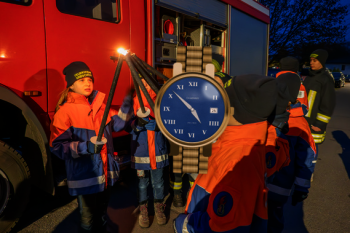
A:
4h52
